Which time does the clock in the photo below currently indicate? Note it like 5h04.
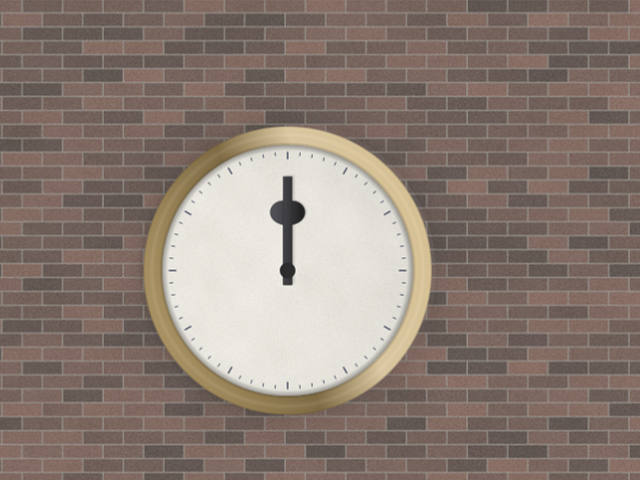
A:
12h00
